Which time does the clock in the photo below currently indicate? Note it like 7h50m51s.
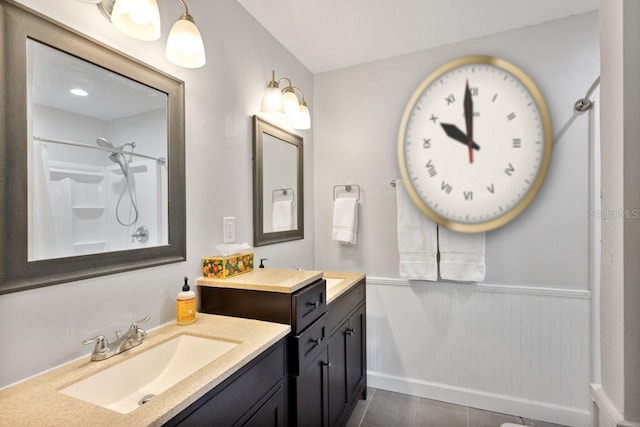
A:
9h58m59s
